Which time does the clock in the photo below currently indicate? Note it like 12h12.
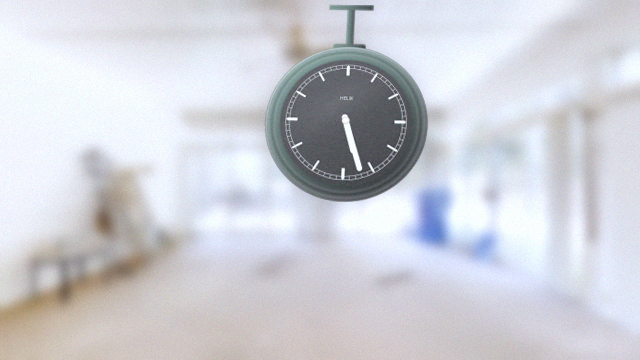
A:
5h27
